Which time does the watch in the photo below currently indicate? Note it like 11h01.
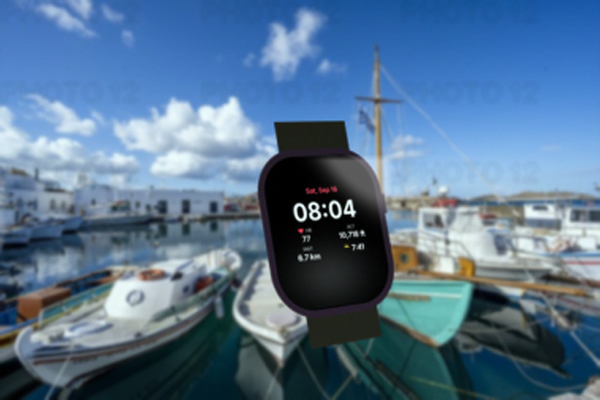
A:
8h04
